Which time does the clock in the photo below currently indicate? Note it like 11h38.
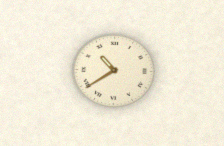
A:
10h39
